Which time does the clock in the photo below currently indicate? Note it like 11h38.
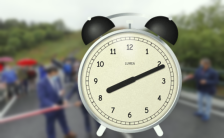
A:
8h11
